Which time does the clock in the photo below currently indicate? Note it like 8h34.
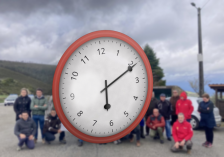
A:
6h11
